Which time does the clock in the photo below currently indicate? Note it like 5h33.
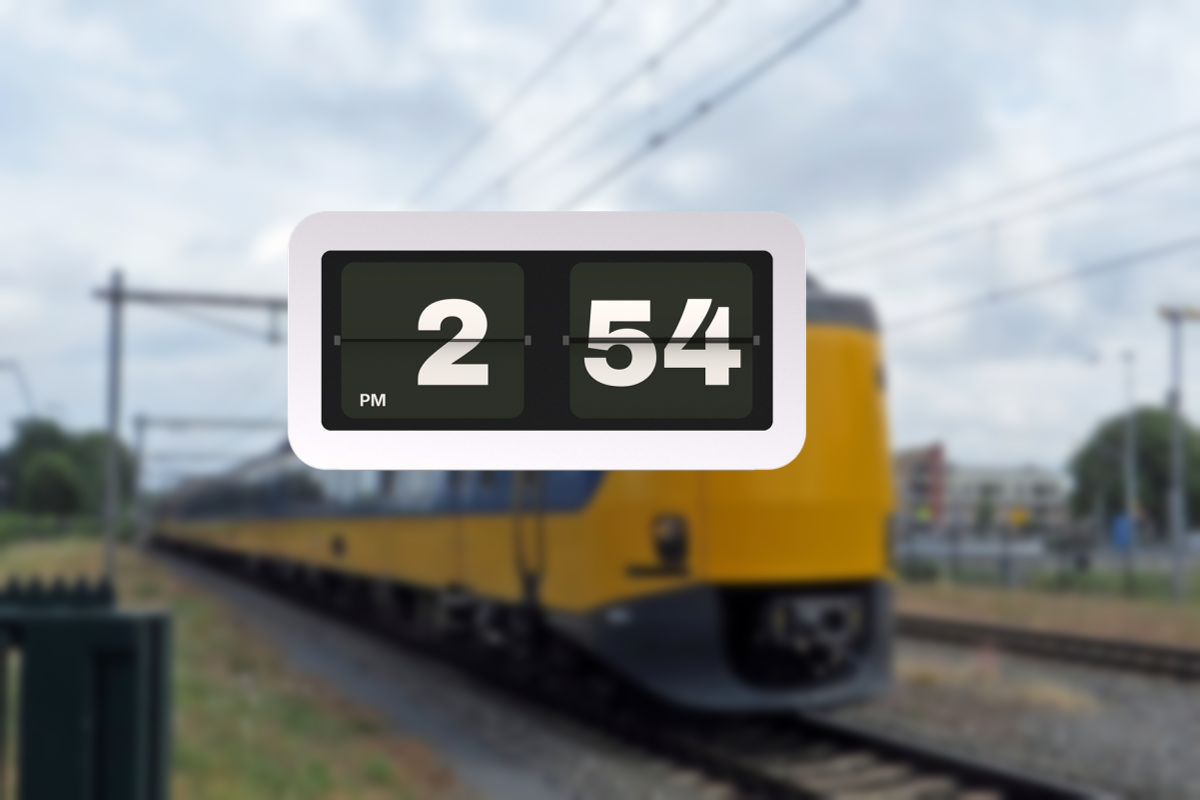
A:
2h54
